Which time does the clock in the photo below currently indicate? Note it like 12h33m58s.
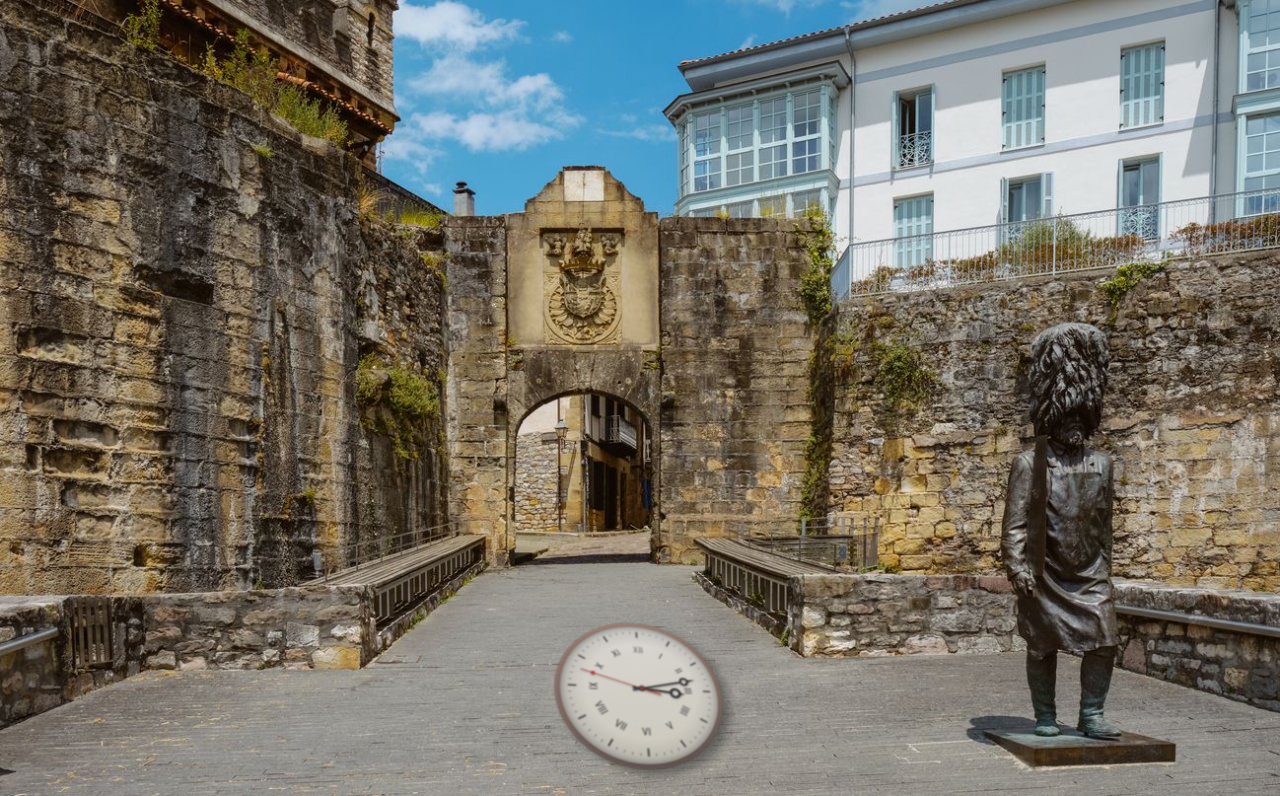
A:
3h12m48s
